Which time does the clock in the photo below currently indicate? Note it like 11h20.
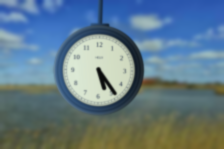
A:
5h24
